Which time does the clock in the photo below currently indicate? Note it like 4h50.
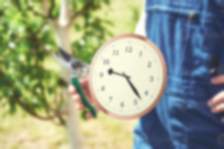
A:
9h23
